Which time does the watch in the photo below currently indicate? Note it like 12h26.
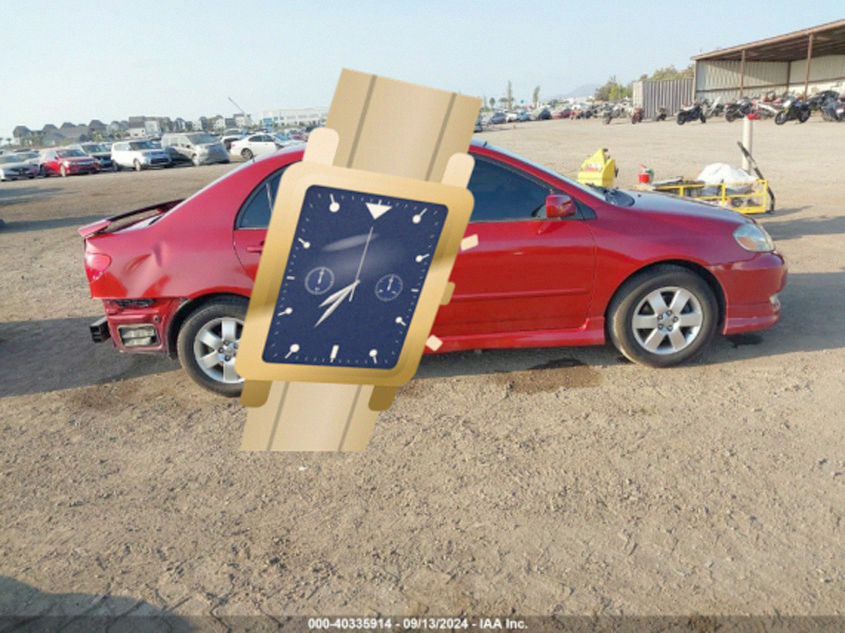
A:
7h35
